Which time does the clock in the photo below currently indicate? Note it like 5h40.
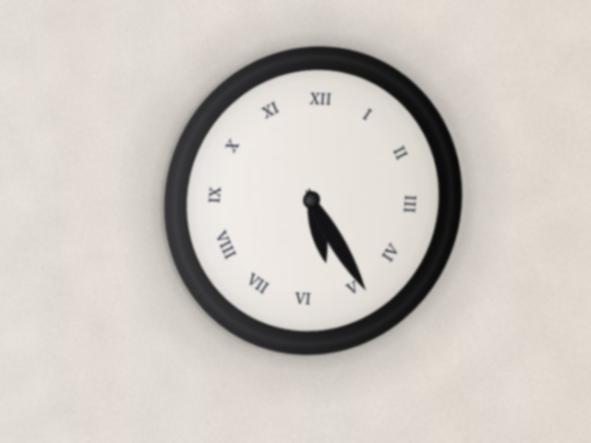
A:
5h24
